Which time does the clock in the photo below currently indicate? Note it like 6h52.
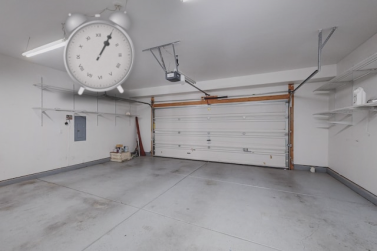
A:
1h05
